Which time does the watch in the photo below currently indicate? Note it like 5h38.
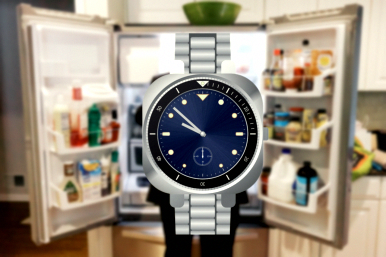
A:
9h52
